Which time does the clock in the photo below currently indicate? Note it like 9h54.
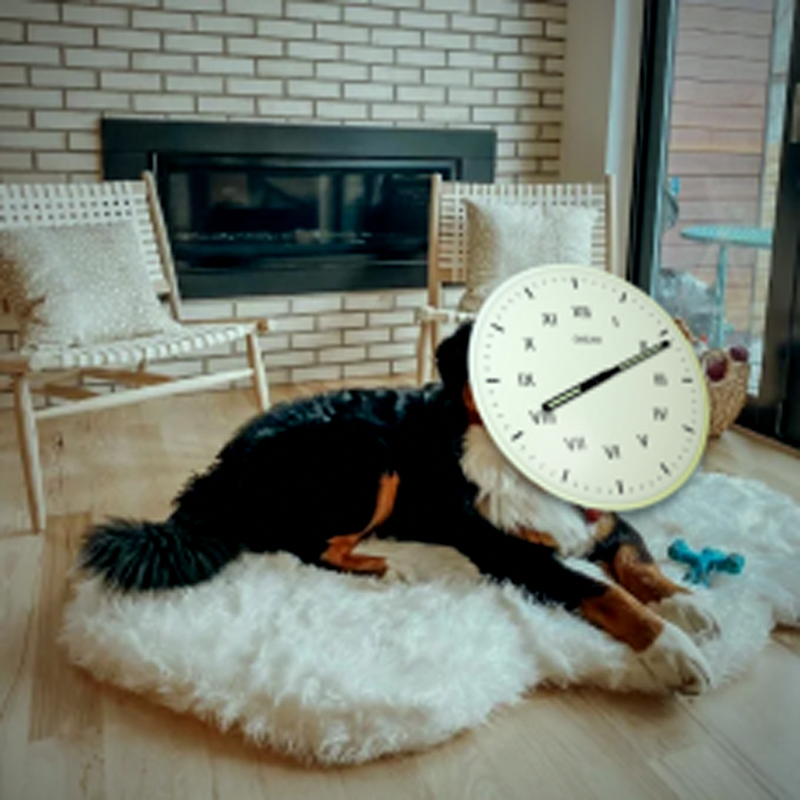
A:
8h11
